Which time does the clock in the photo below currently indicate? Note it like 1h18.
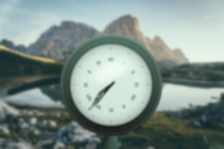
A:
7h37
